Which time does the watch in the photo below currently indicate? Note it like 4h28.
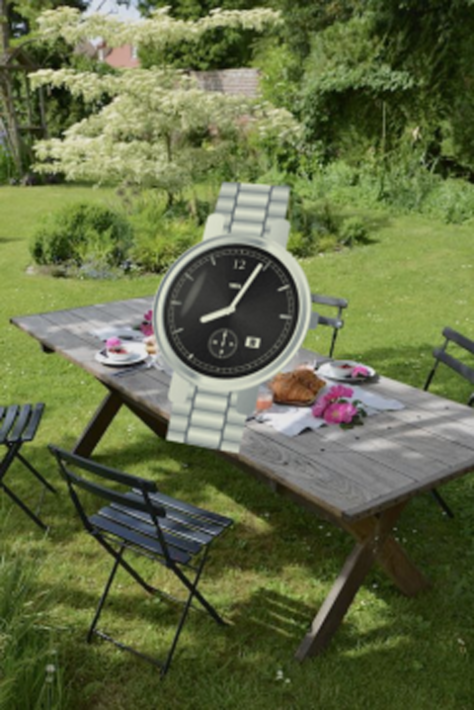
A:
8h04
